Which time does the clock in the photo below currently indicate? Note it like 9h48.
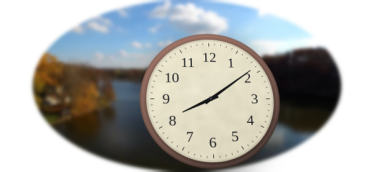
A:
8h09
